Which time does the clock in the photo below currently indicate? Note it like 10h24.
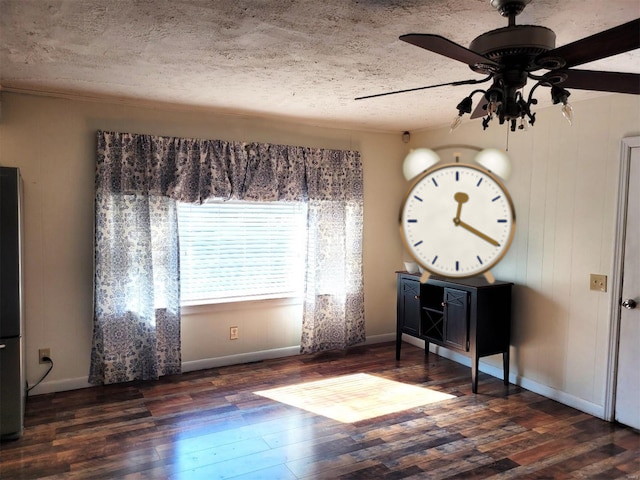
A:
12h20
